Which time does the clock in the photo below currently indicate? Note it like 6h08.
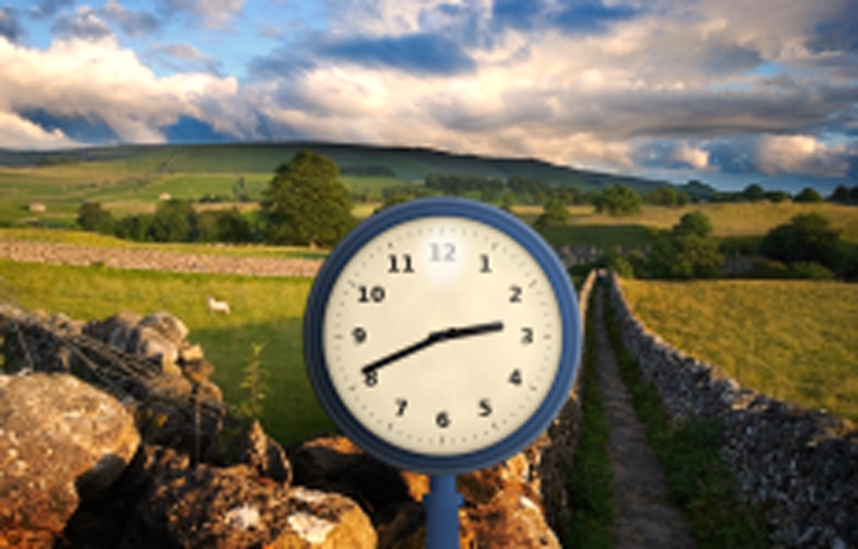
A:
2h41
